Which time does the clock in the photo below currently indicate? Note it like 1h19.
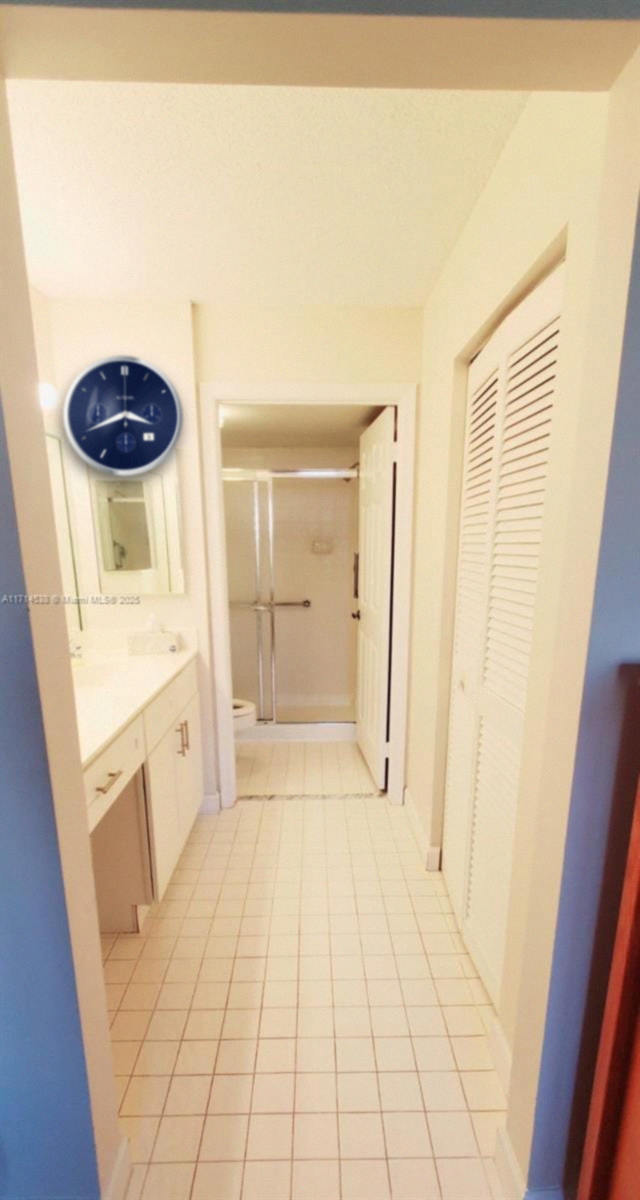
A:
3h41
